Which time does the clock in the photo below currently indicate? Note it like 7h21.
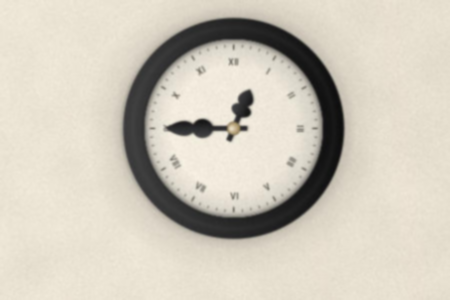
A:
12h45
